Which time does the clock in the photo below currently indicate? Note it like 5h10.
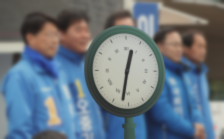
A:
12h32
